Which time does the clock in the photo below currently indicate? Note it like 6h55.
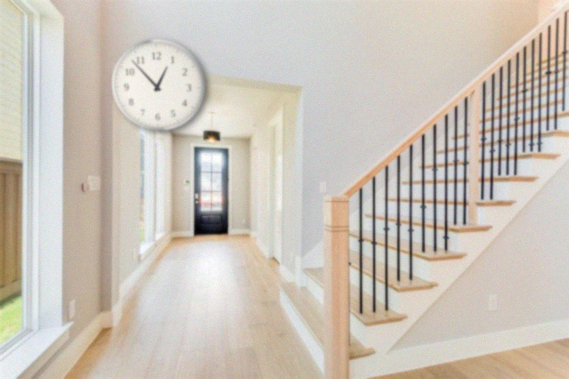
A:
12h53
